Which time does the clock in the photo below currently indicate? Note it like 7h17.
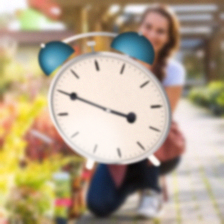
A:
3h50
